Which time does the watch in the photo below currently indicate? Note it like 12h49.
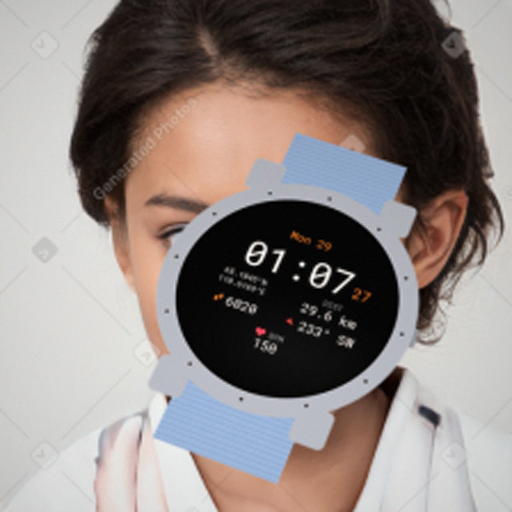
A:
1h07
